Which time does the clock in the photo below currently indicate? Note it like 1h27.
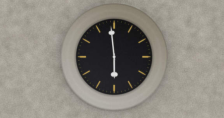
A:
5h59
